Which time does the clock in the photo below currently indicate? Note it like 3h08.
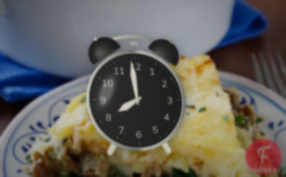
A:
7h59
